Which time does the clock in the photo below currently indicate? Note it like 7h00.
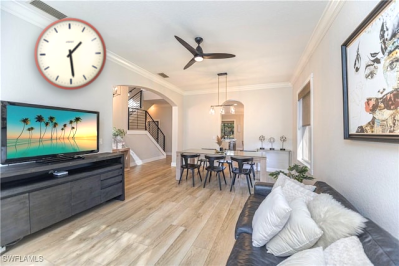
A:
1h29
